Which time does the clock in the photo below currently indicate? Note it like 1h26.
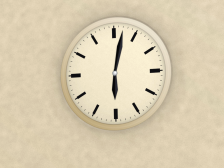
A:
6h02
